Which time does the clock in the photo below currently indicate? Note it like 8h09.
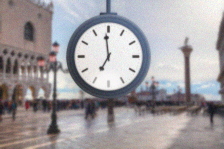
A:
6h59
